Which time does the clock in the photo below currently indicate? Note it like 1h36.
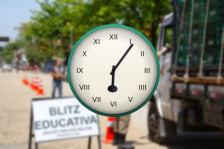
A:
6h06
